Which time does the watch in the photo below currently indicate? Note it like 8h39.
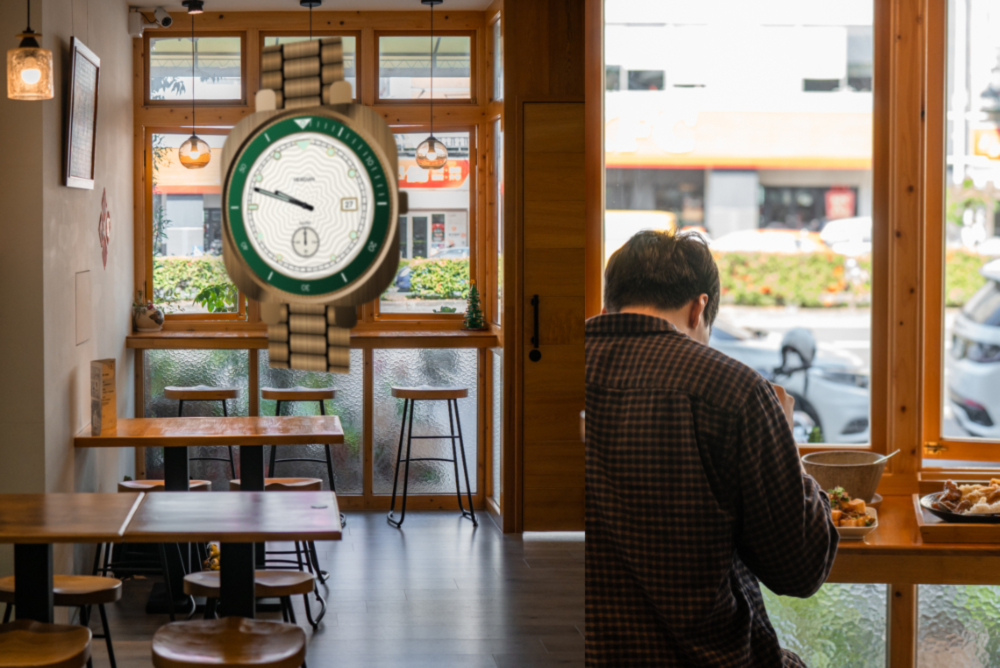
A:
9h48
